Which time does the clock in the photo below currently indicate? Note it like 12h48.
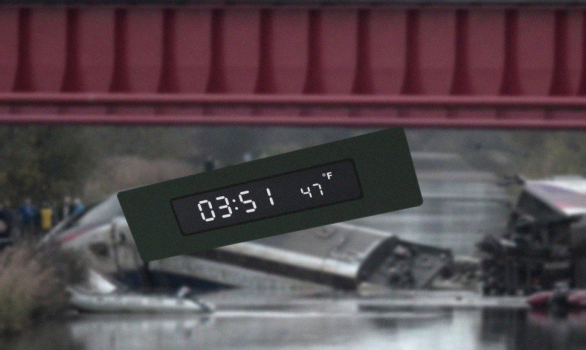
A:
3h51
